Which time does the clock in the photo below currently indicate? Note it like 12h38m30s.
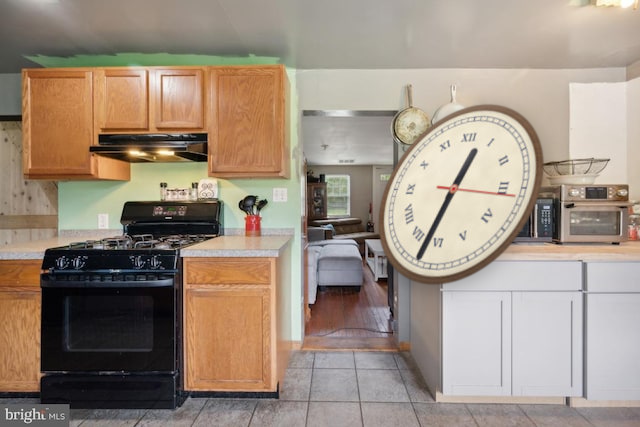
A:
12h32m16s
